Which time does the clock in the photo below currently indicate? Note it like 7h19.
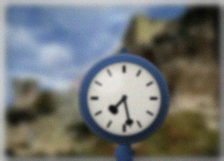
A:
7h28
